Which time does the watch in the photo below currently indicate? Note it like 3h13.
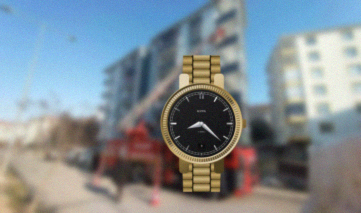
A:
8h22
